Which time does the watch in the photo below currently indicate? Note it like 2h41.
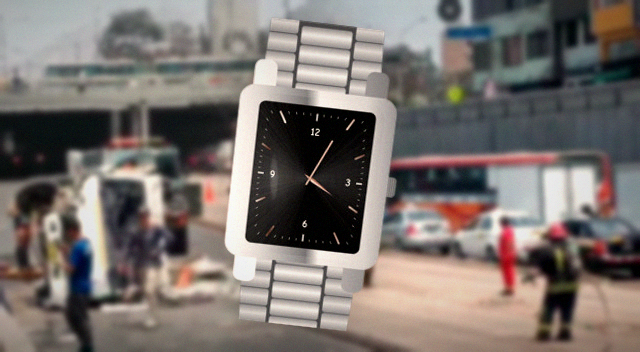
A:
4h04
